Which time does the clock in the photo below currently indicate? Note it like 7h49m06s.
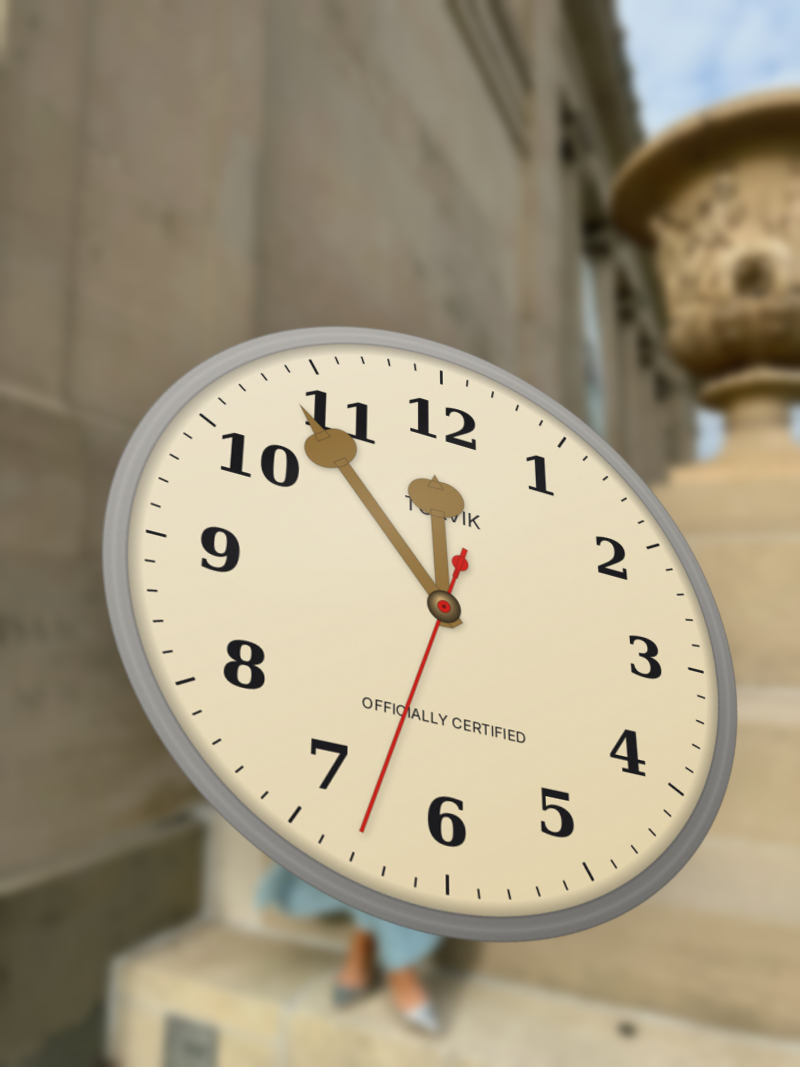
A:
11h53m33s
